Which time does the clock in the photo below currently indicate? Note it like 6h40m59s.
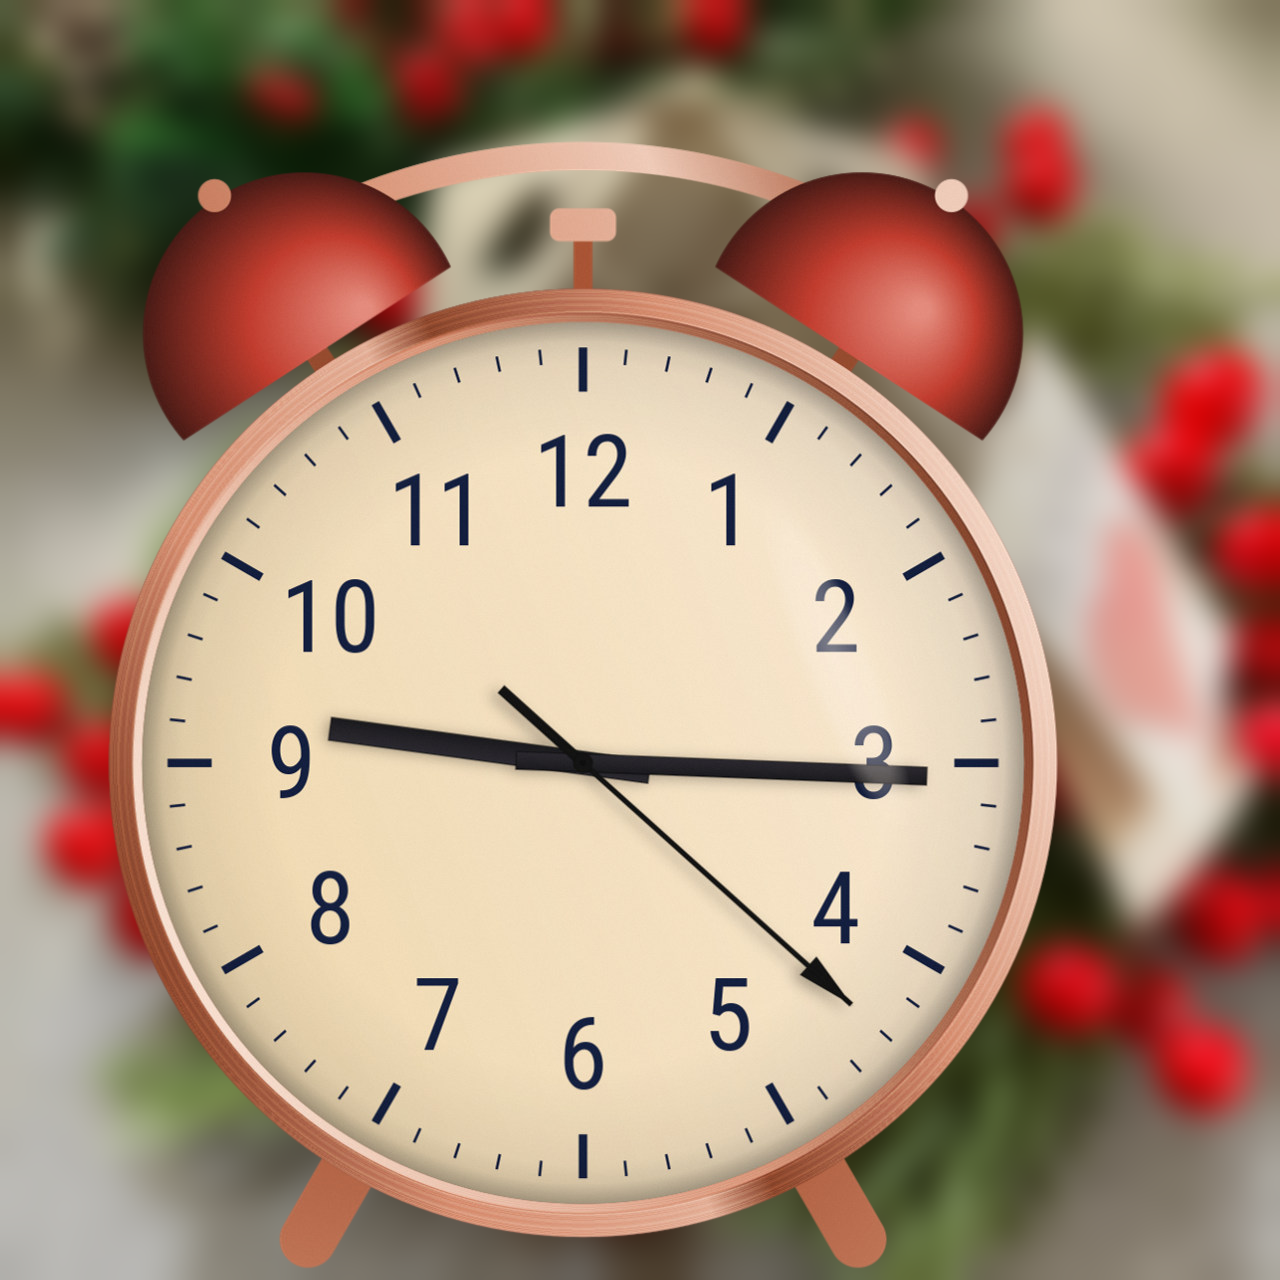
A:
9h15m22s
